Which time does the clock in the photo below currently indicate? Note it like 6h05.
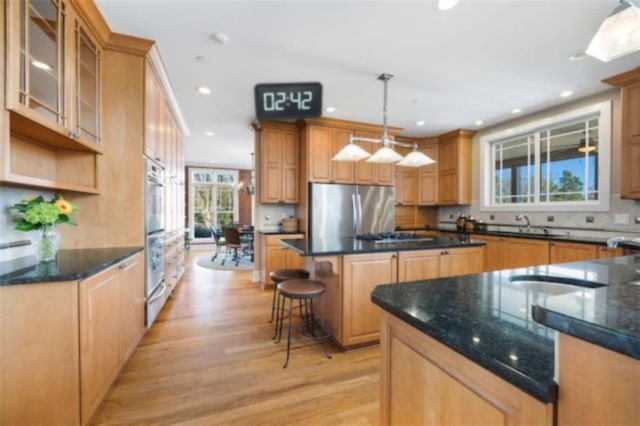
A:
2h42
